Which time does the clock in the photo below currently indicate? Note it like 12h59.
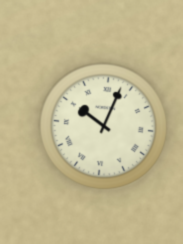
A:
10h03
